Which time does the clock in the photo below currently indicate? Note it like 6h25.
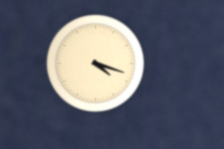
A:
4h18
